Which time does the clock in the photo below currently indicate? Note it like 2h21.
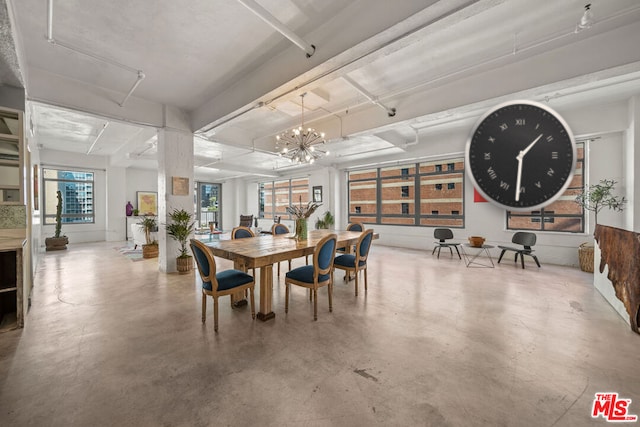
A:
1h31
